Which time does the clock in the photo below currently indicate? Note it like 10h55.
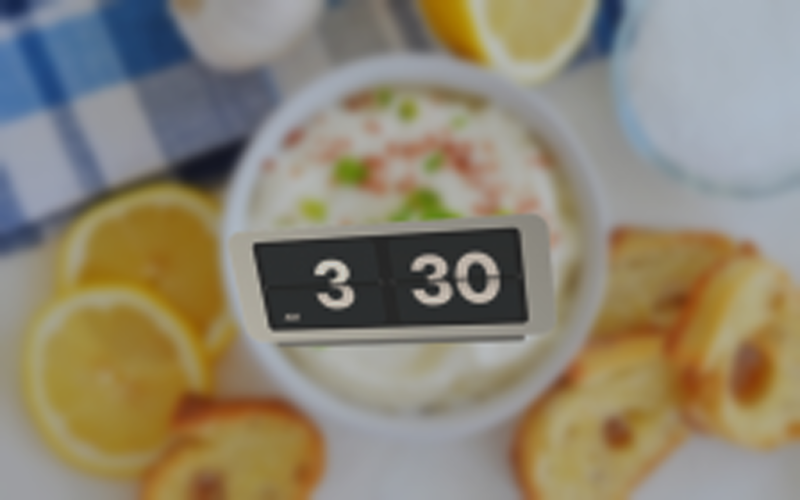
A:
3h30
